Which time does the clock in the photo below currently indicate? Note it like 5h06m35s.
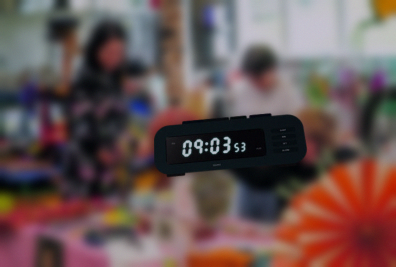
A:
9h03m53s
